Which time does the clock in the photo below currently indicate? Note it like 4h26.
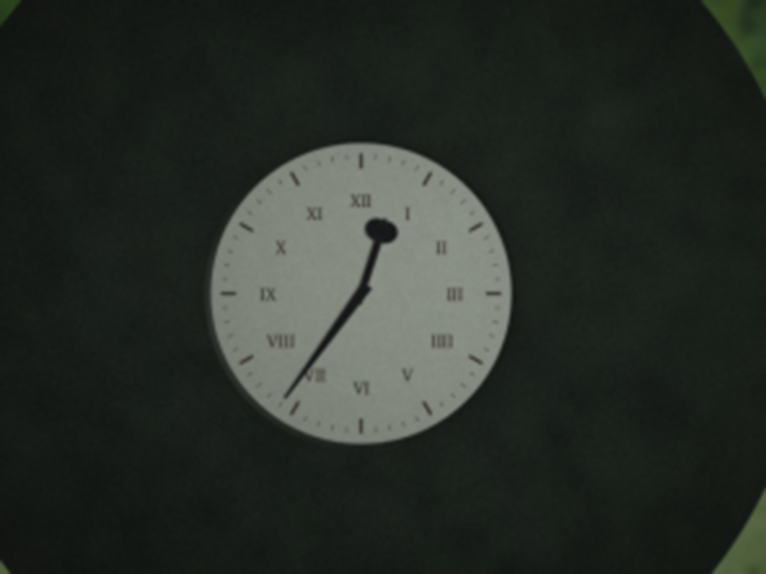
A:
12h36
